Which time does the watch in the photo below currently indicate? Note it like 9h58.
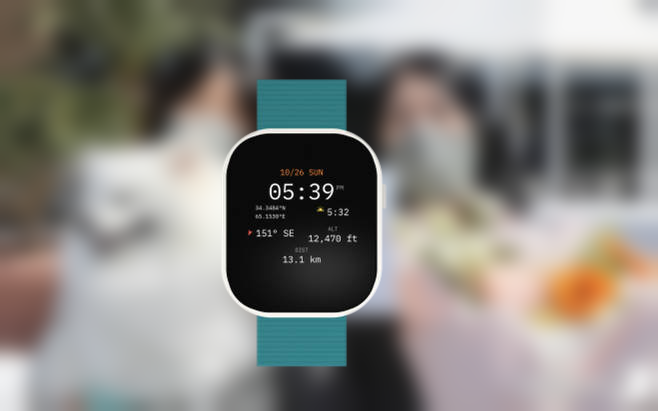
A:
5h39
